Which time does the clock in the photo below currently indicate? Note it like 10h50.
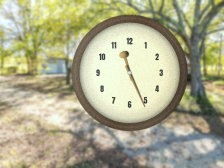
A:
11h26
